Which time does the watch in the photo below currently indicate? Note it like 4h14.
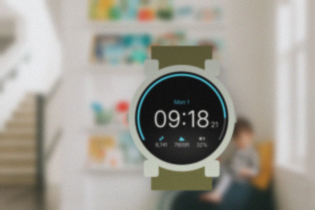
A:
9h18
